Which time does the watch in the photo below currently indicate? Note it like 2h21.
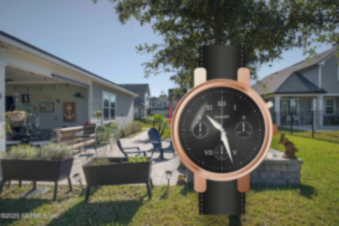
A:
10h27
